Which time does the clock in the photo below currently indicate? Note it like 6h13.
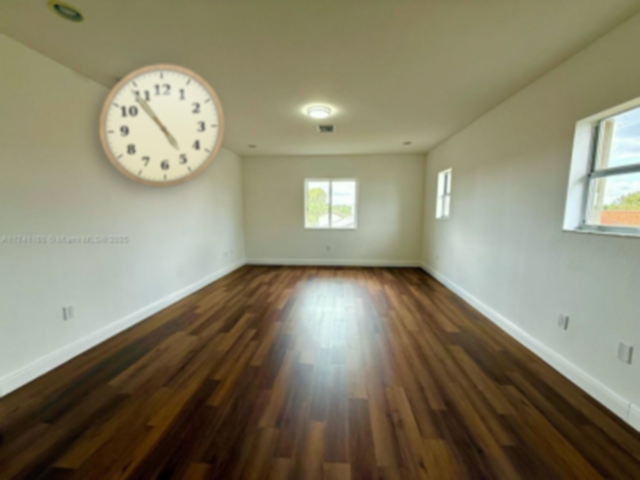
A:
4h54
